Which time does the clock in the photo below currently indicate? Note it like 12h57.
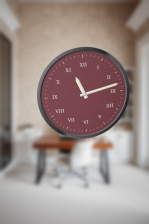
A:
11h13
